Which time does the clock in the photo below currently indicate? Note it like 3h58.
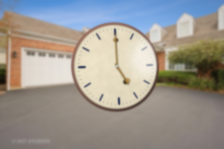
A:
5h00
